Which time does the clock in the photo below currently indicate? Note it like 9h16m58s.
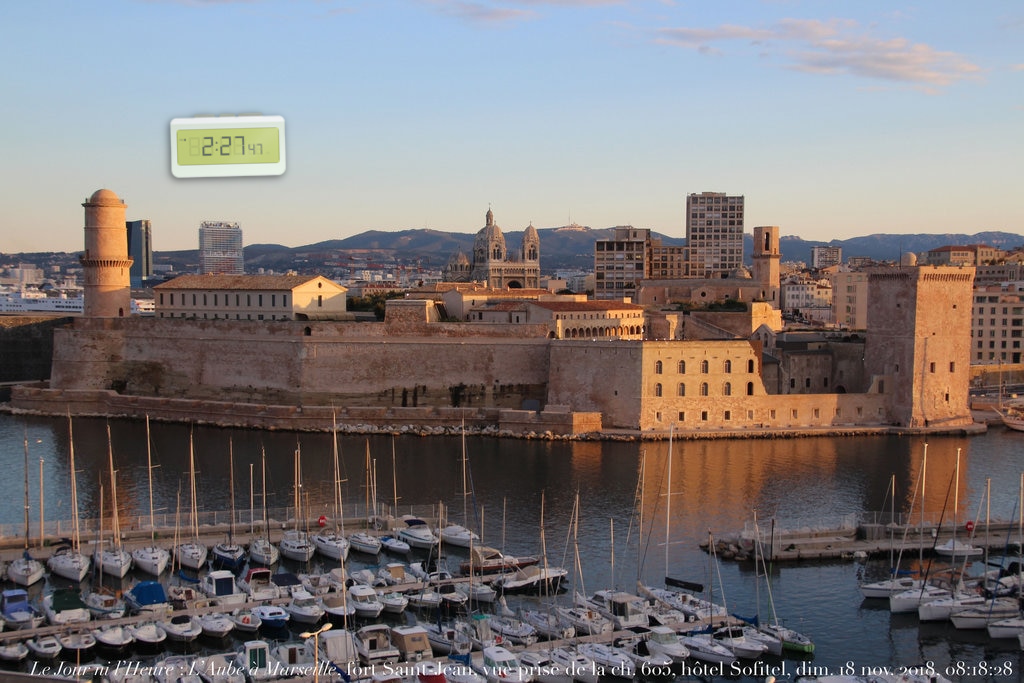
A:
2h27m47s
